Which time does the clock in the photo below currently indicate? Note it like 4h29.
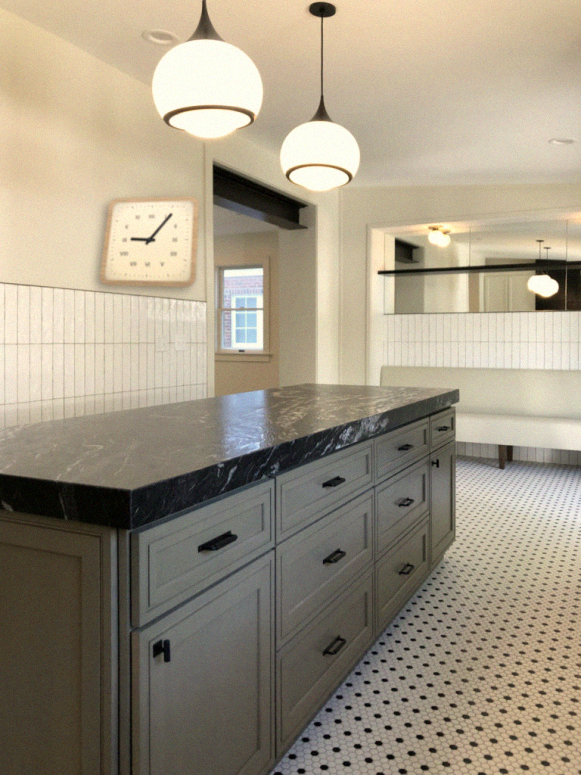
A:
9h06
